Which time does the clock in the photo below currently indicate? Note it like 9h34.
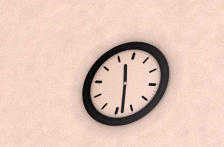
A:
11h28
